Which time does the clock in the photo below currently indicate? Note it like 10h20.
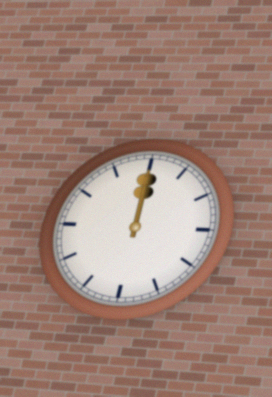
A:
12h00
